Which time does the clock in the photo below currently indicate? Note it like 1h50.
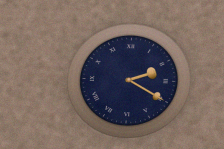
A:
2h20
